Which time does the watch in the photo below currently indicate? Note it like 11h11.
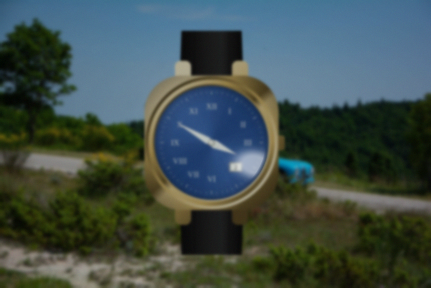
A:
3h50
